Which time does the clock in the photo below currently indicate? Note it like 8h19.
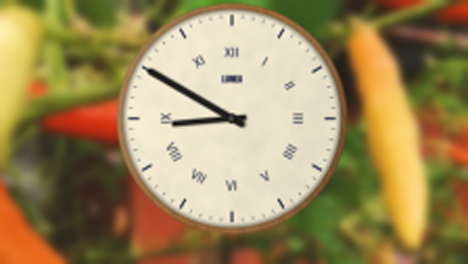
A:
8h50
